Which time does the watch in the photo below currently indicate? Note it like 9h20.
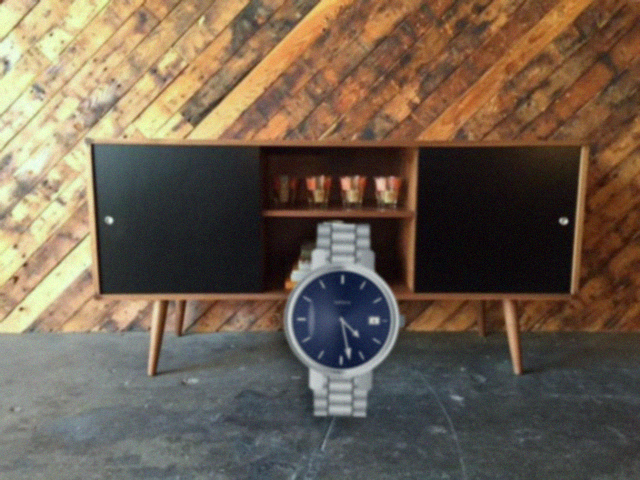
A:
4h28
